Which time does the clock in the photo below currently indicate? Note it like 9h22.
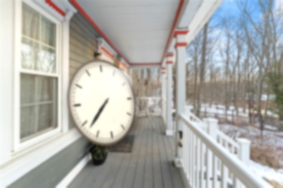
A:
7h38
